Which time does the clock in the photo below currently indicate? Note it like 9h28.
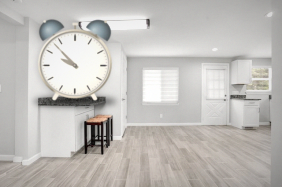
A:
9h53
